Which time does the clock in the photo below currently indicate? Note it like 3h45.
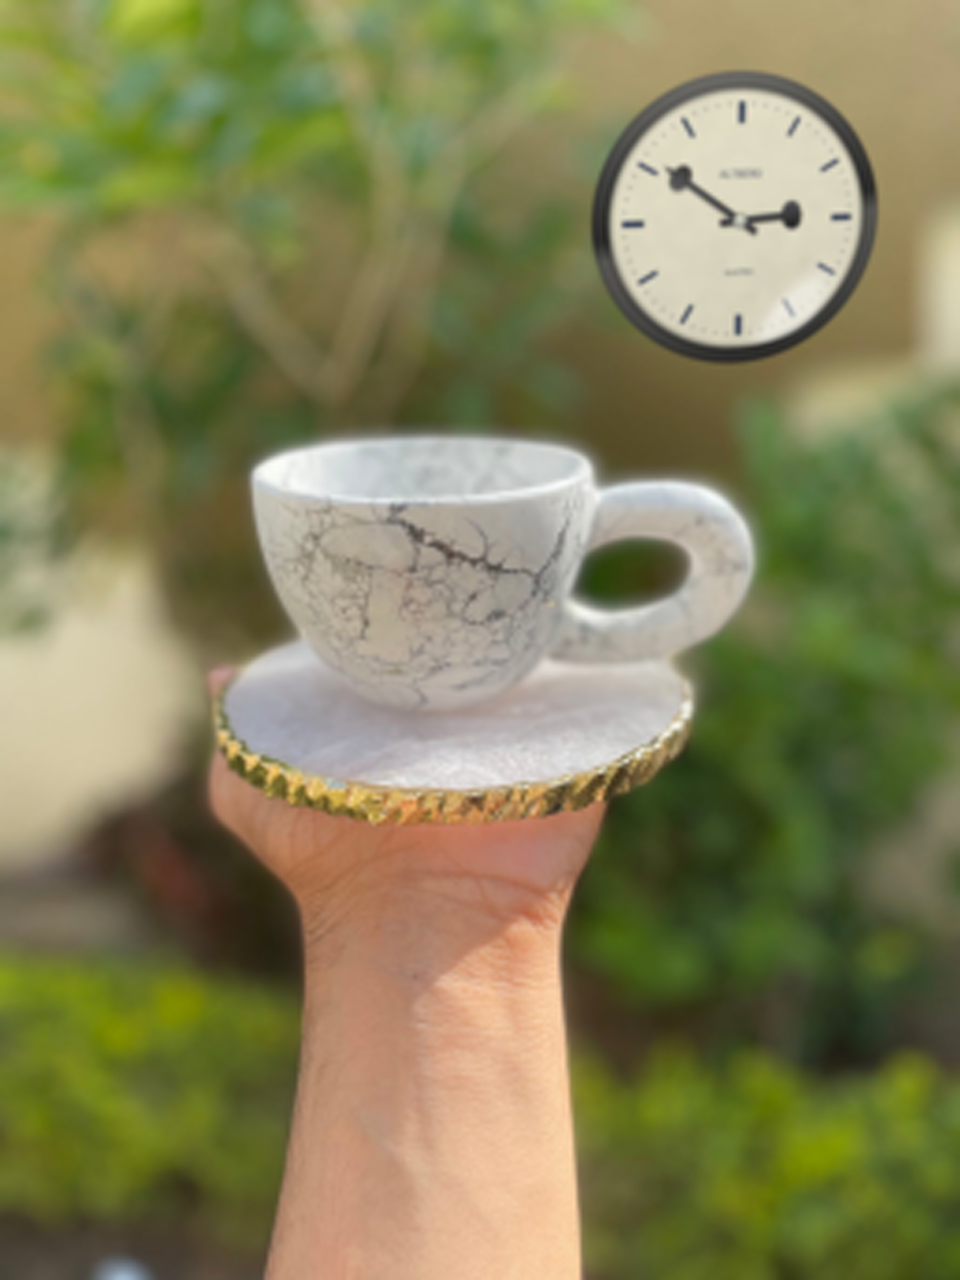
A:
2h51
